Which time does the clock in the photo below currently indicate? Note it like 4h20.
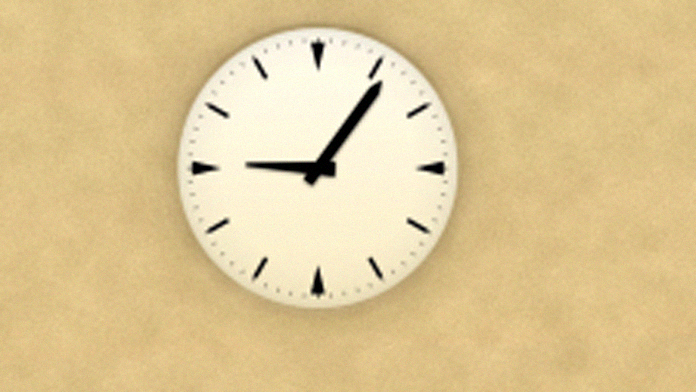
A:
9h06
